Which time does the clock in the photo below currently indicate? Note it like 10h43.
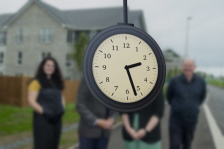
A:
2h27
